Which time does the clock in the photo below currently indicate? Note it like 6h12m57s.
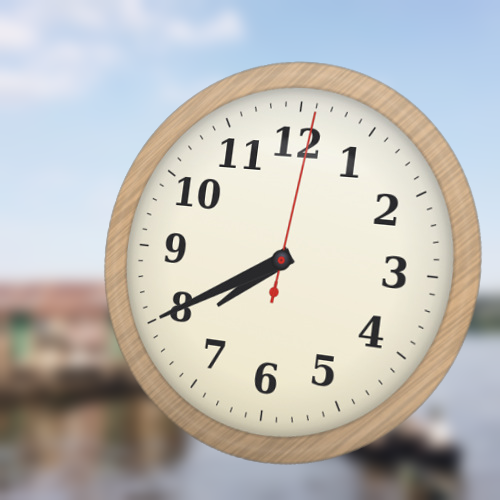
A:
7h40m01s
